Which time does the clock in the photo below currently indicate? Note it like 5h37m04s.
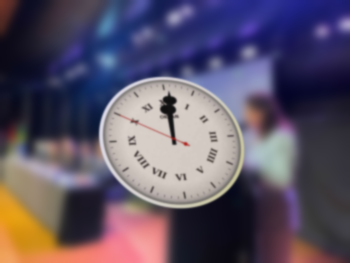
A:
12h00m50s
